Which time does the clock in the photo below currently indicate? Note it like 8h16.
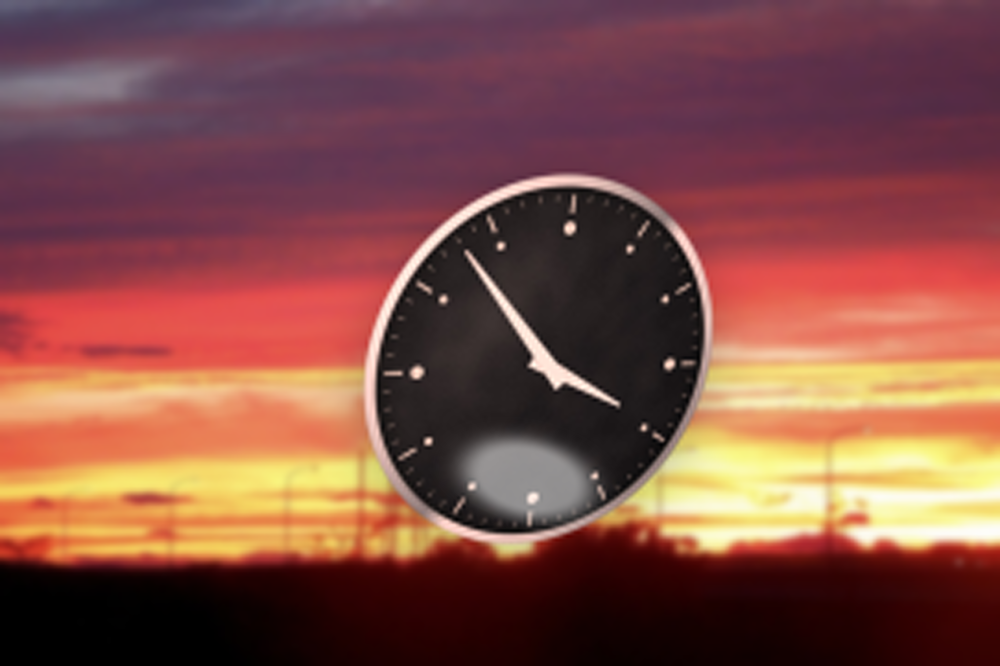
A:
3h53
